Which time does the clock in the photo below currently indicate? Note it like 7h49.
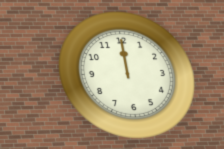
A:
12h00
